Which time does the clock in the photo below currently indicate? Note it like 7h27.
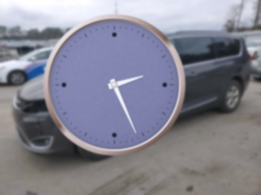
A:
2h26
